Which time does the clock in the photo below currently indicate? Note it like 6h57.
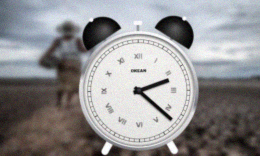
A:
2h22
